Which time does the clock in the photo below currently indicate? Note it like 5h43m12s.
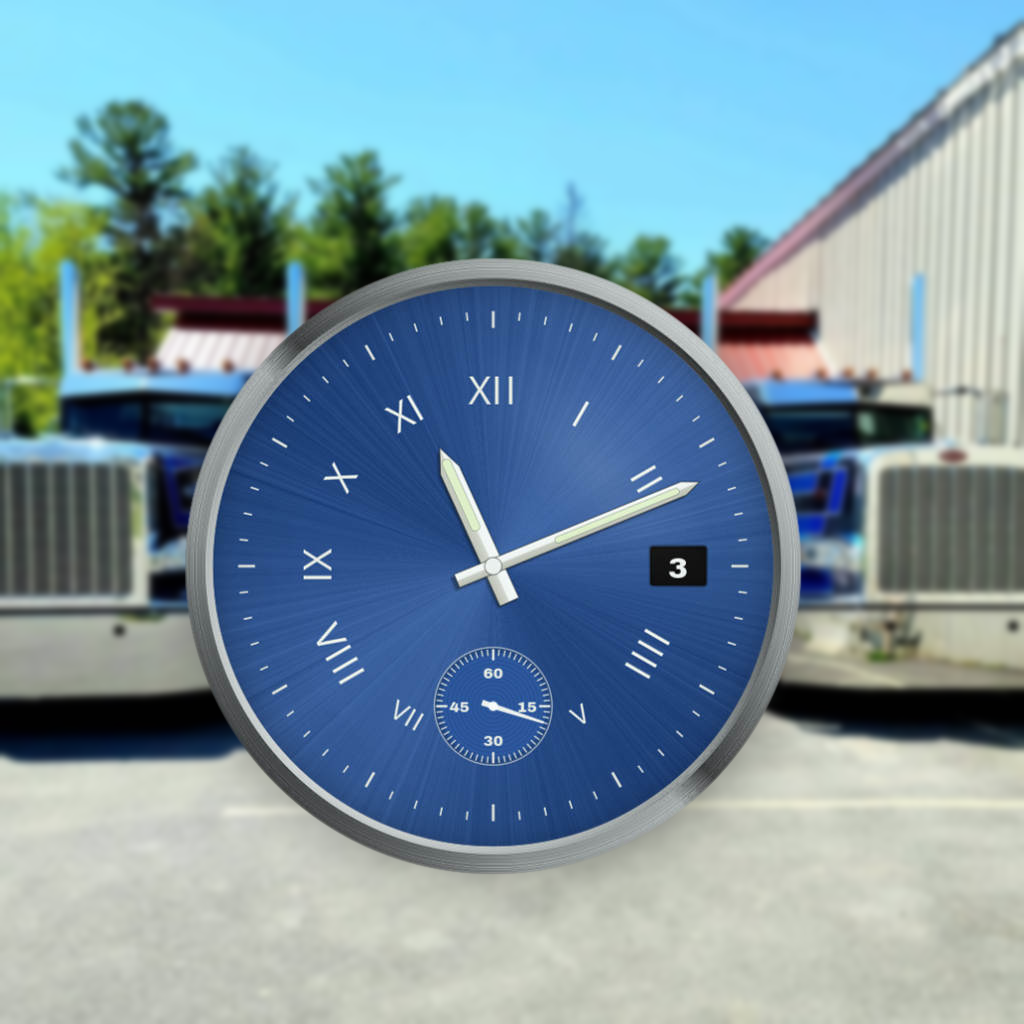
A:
11h11m18s
